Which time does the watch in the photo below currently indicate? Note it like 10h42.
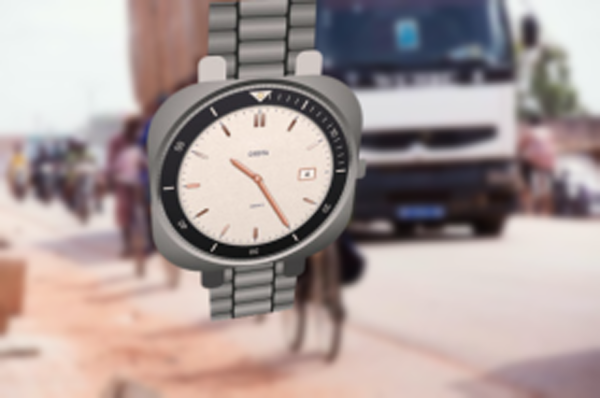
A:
10h25
